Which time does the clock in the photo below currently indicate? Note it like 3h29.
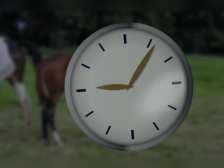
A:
9h06
